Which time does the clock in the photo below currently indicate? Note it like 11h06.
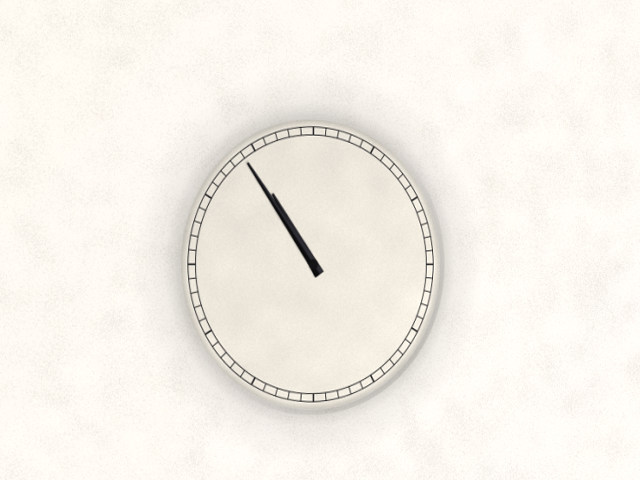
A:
10h54
